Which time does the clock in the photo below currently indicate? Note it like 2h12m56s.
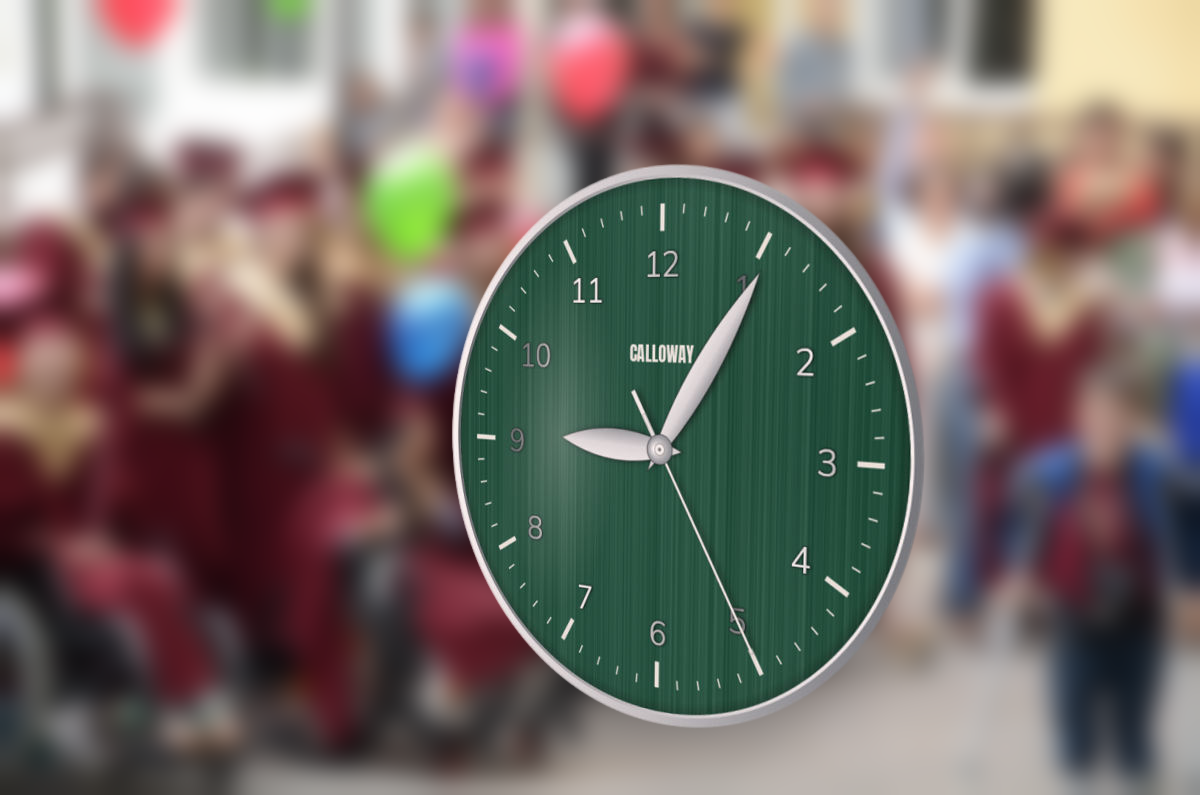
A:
9h05m25s
